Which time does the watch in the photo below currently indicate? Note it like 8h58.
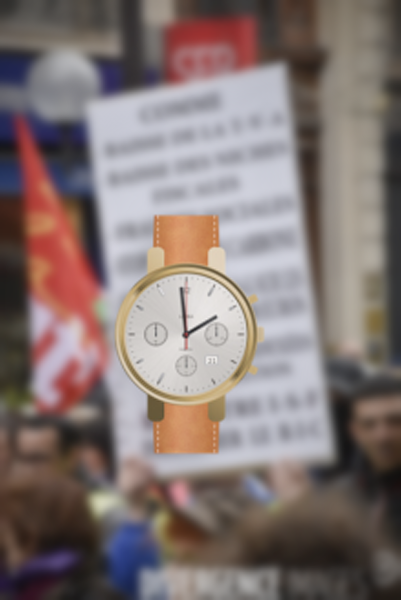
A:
1h59
